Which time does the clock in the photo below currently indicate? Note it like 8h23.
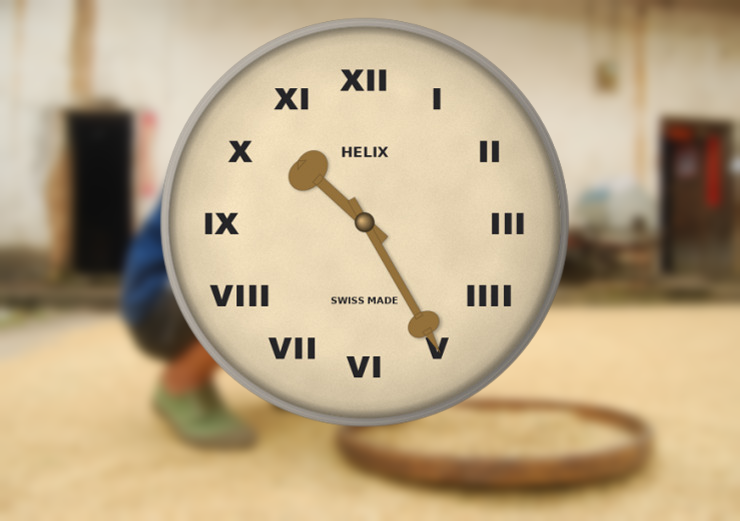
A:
10h25
